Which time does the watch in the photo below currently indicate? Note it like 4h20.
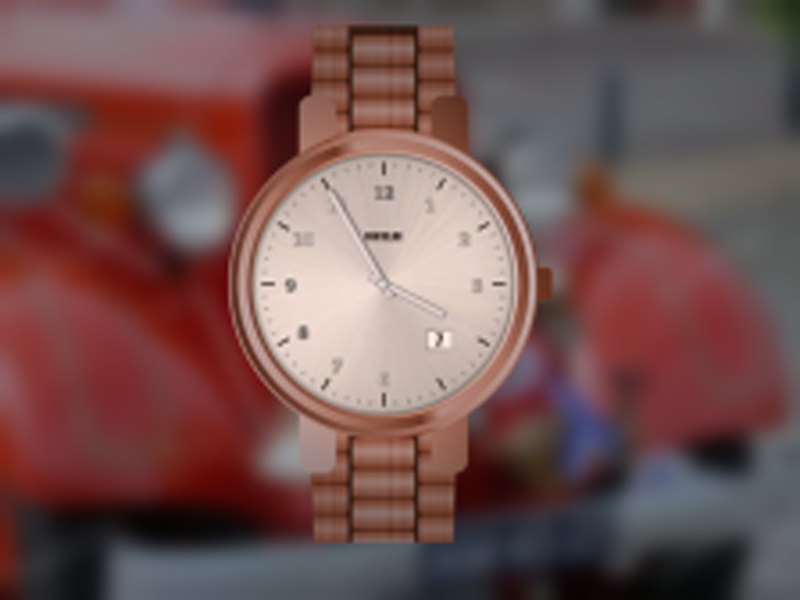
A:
3h55
